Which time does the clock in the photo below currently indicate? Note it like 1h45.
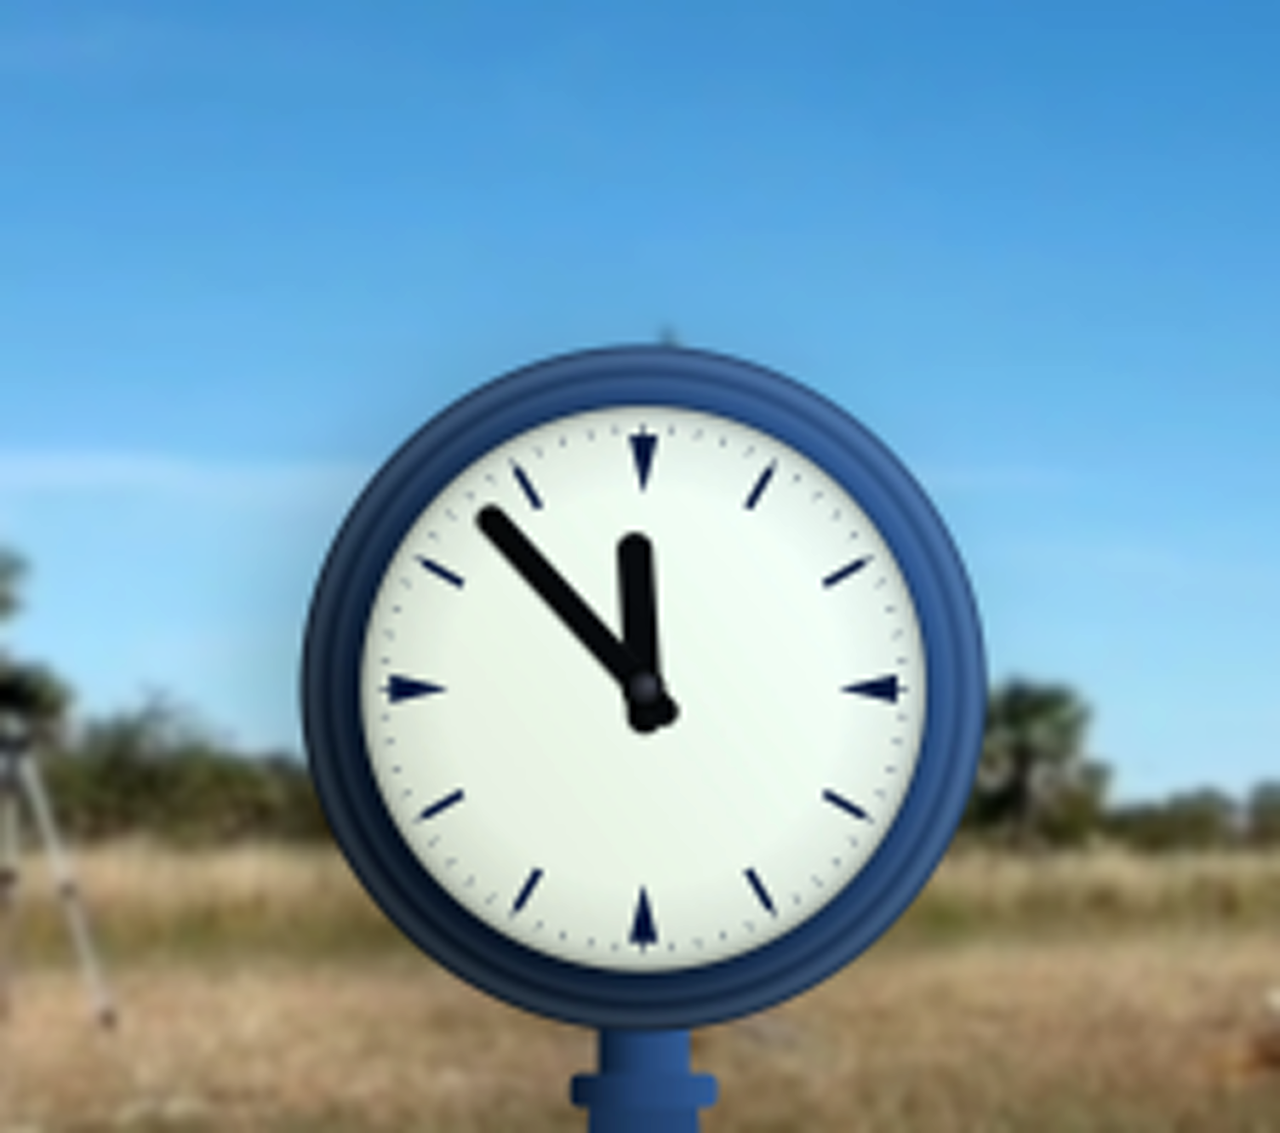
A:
11h53
